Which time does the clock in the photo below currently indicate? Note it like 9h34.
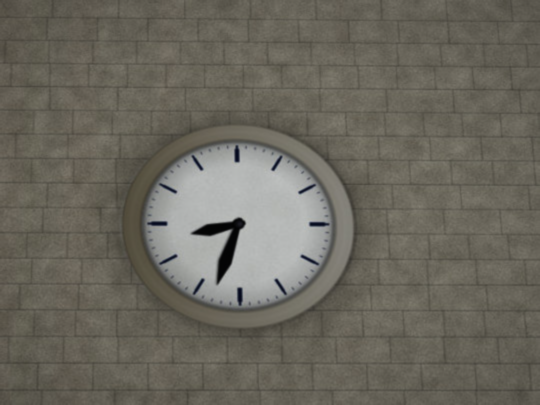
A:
8h33
